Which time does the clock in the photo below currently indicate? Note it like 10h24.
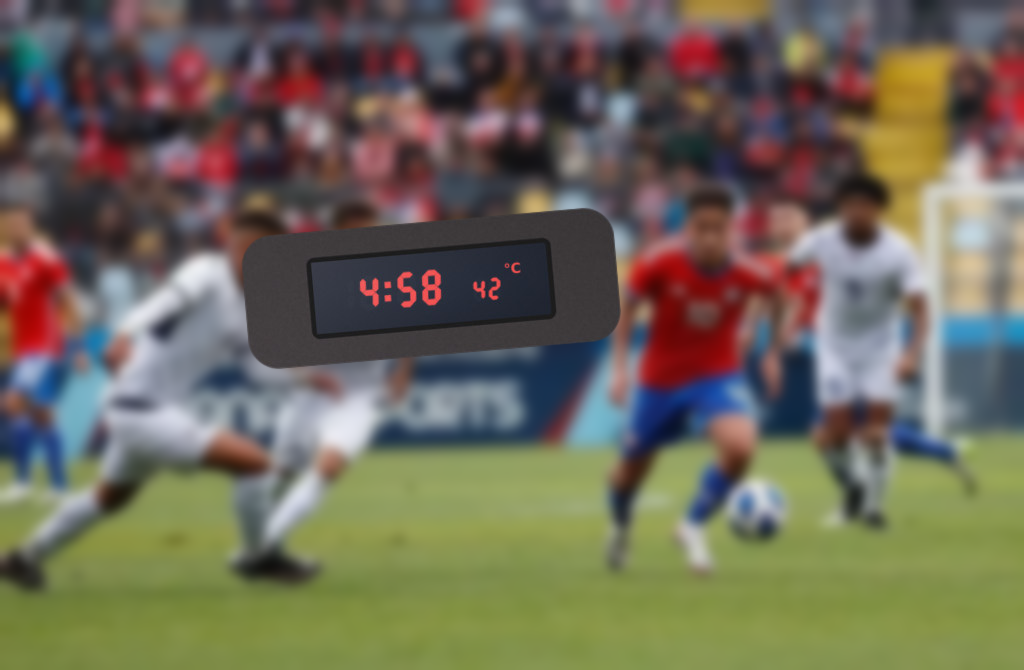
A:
4h58
